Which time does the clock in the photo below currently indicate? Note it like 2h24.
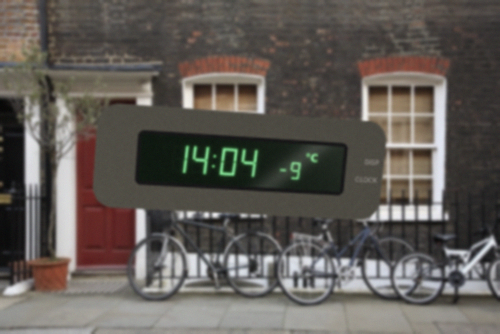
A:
14h04
